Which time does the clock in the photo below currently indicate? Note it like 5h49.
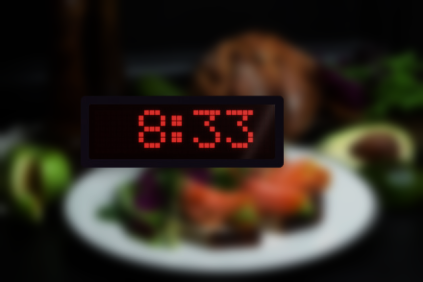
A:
8h33
